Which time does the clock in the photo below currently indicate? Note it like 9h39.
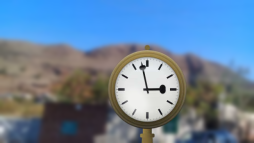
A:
2h58
